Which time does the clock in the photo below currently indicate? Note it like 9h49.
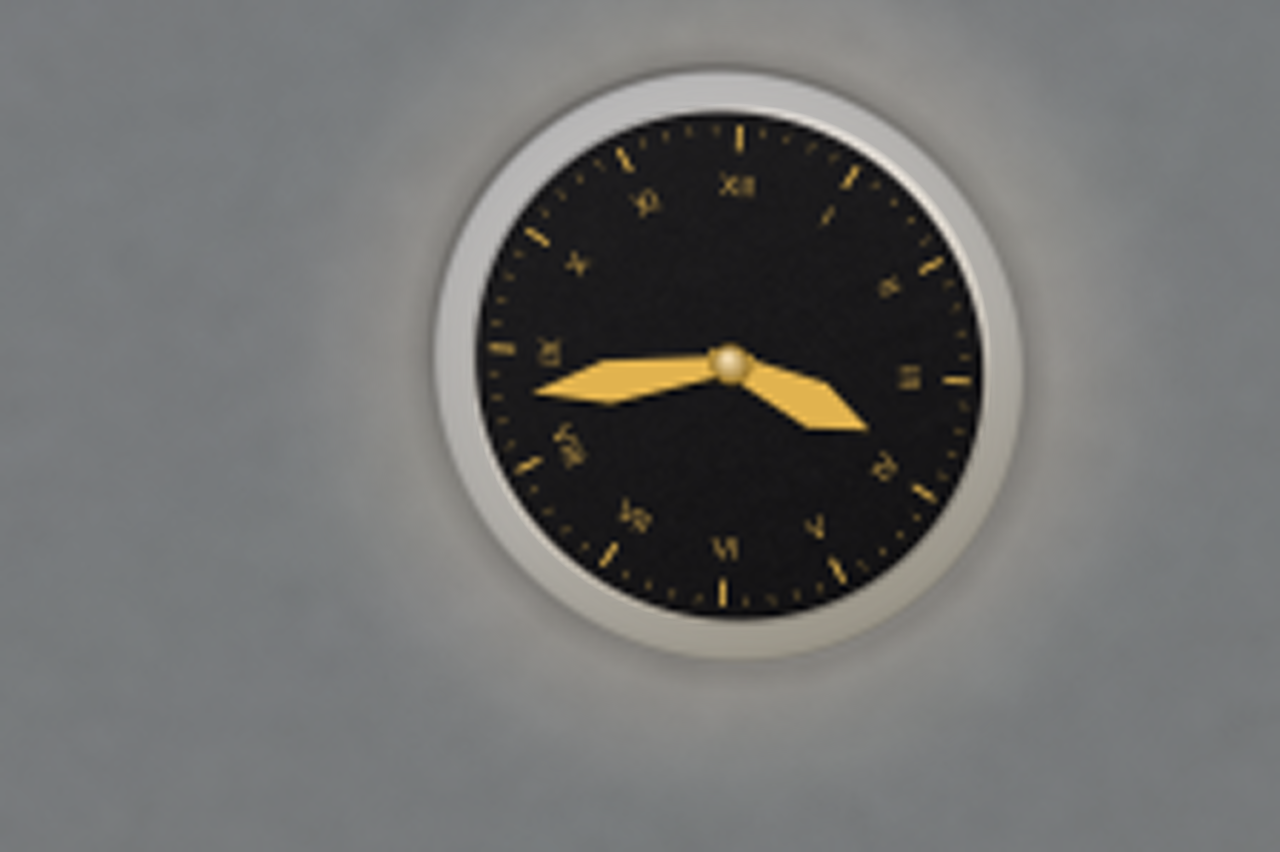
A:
3h43
